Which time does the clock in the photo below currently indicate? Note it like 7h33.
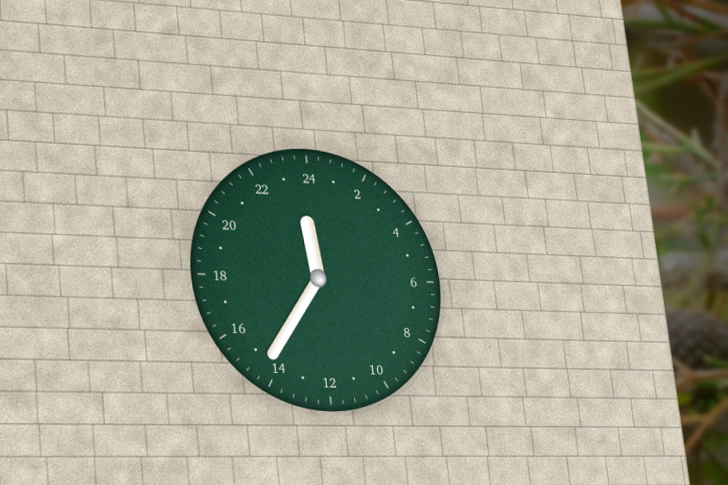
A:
23h36
